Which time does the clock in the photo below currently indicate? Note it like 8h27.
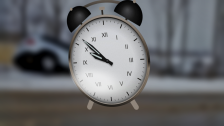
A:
9h52
